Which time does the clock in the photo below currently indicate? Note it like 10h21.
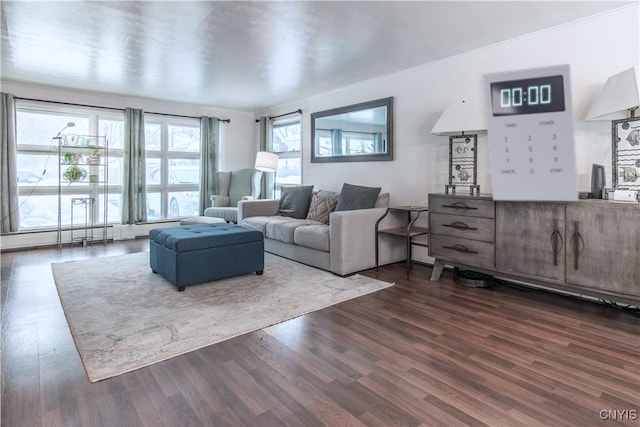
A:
0h00
